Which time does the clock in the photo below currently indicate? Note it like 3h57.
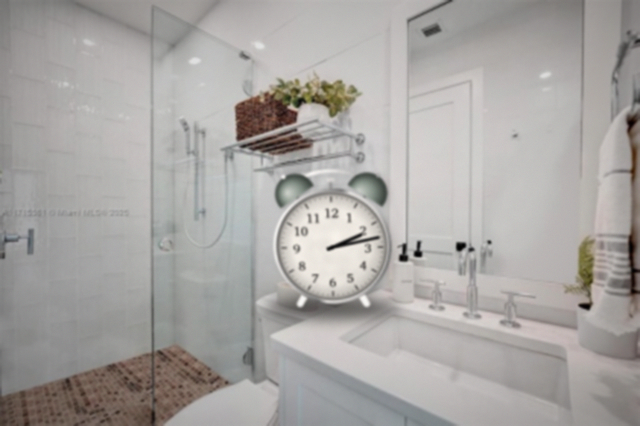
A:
2h13
